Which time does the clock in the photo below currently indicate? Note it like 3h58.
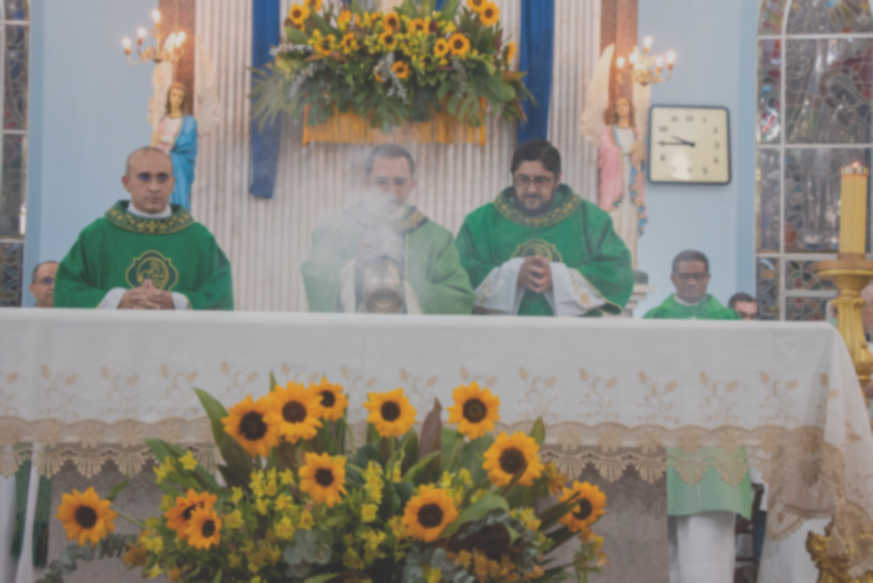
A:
9h45
